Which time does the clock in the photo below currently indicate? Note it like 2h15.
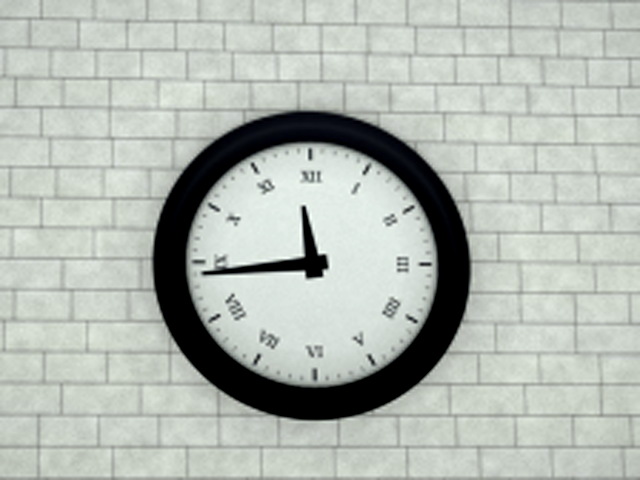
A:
11h44
